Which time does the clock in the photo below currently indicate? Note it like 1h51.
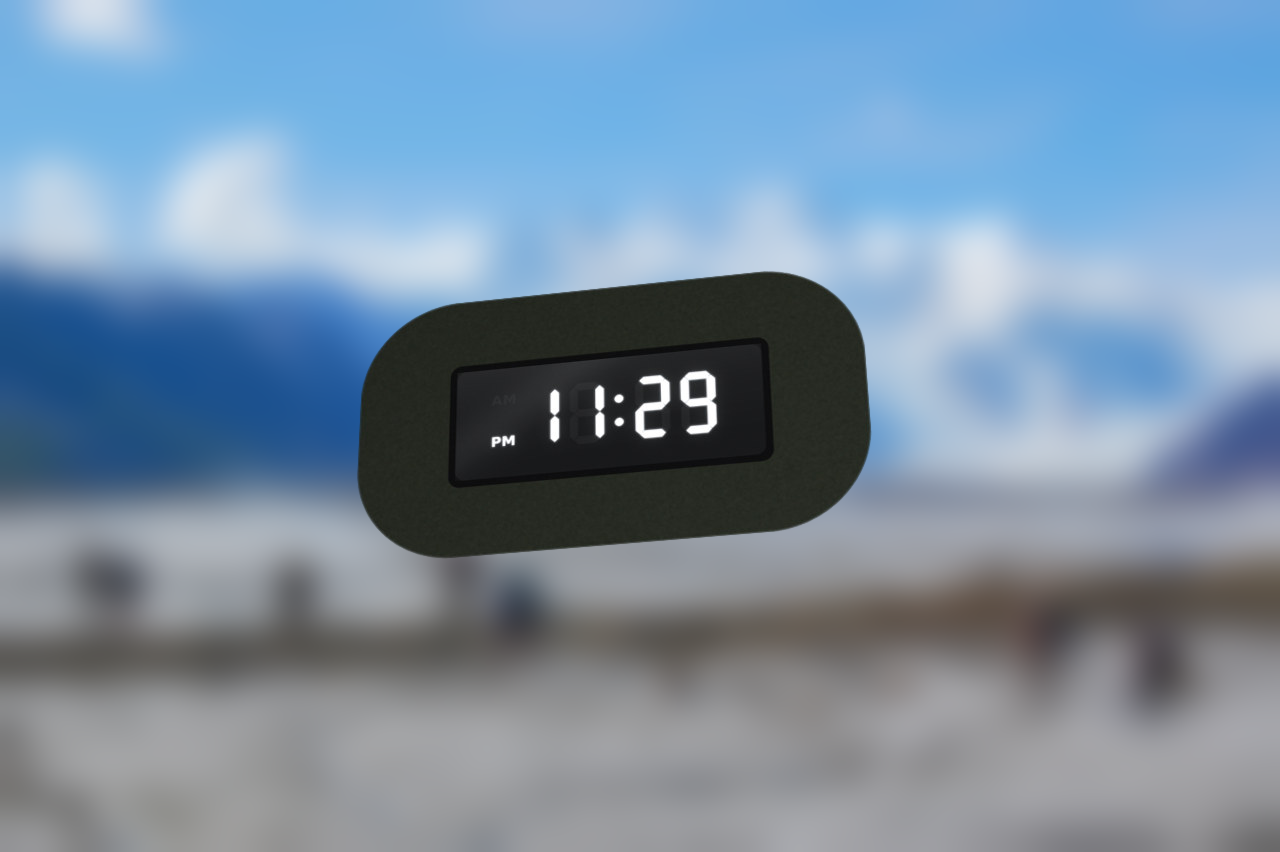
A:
11h29
